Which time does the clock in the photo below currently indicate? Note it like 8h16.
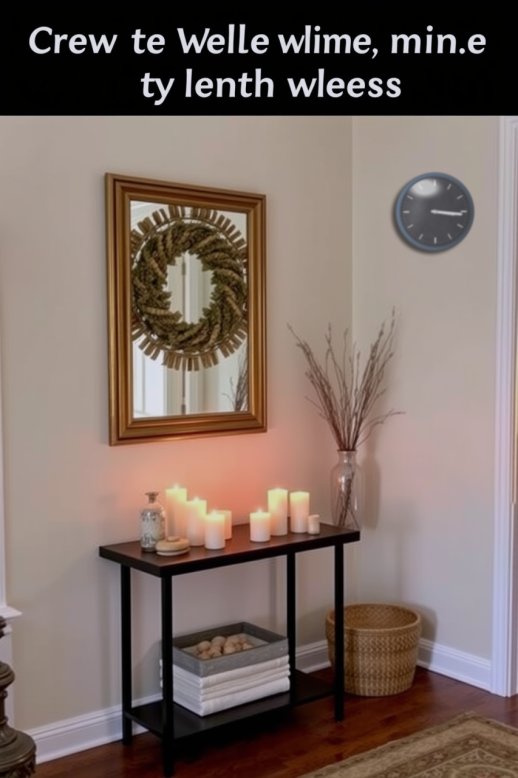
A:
3h16
